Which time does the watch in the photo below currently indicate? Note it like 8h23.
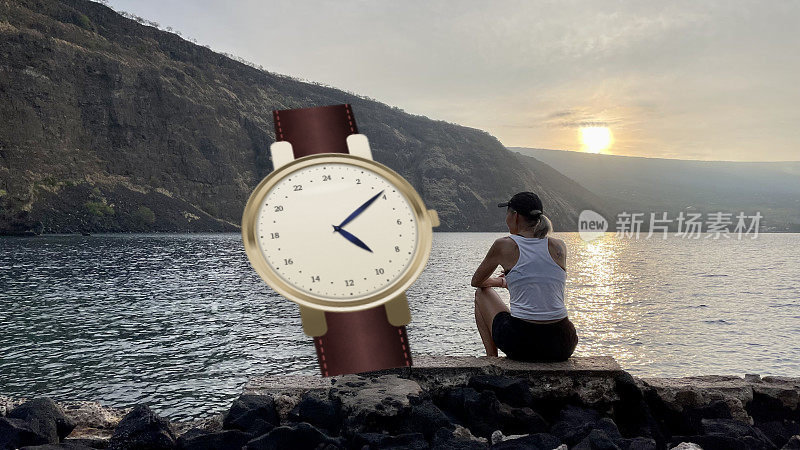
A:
9h09
